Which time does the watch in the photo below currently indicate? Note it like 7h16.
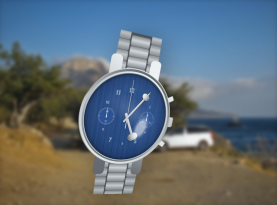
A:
5h06
